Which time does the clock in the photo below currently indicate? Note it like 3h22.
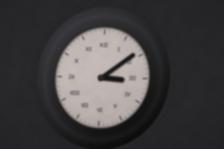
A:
3h09
